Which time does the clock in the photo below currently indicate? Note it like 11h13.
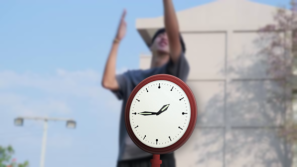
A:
1h45
